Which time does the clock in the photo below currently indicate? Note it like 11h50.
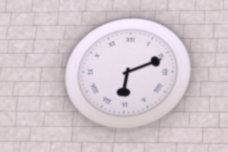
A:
6h11
